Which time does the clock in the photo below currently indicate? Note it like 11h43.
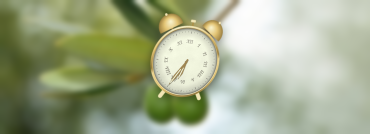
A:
6h35
